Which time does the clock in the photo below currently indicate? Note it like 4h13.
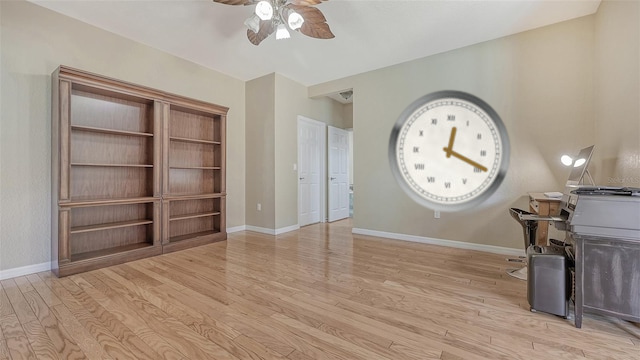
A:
12h19
